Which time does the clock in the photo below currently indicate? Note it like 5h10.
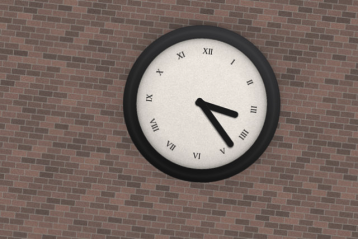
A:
3h23
